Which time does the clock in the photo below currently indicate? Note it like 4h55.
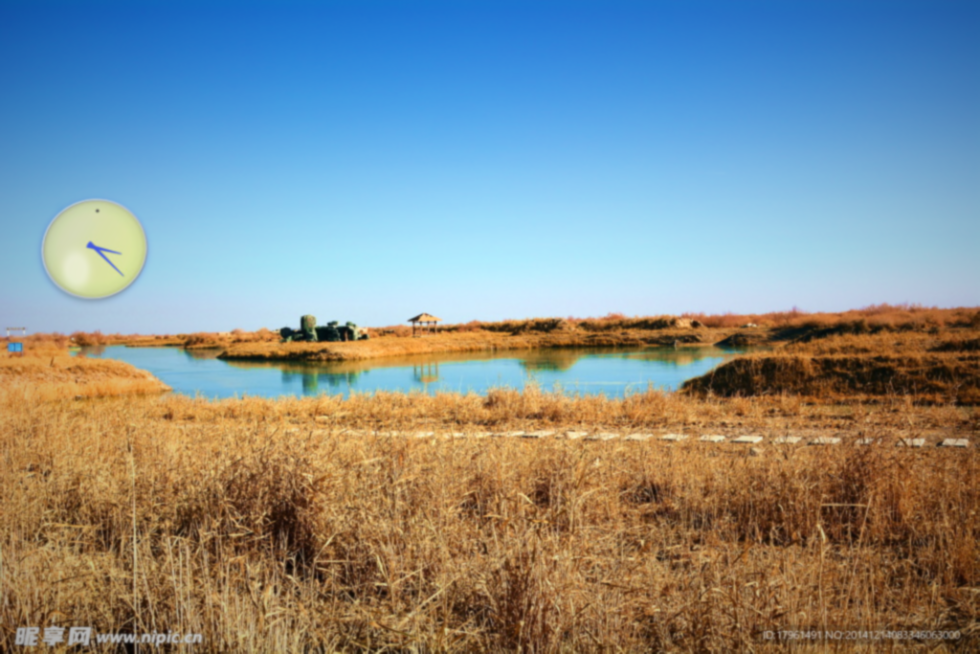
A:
3h22
